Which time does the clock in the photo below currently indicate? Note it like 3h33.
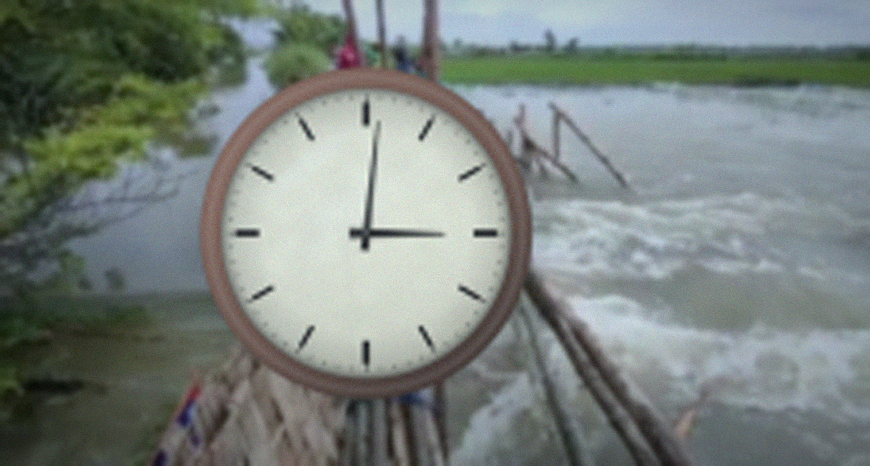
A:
3h01
